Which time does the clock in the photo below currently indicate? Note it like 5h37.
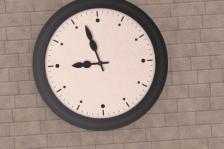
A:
8h57
